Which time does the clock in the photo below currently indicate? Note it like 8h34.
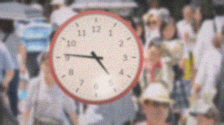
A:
4h46
